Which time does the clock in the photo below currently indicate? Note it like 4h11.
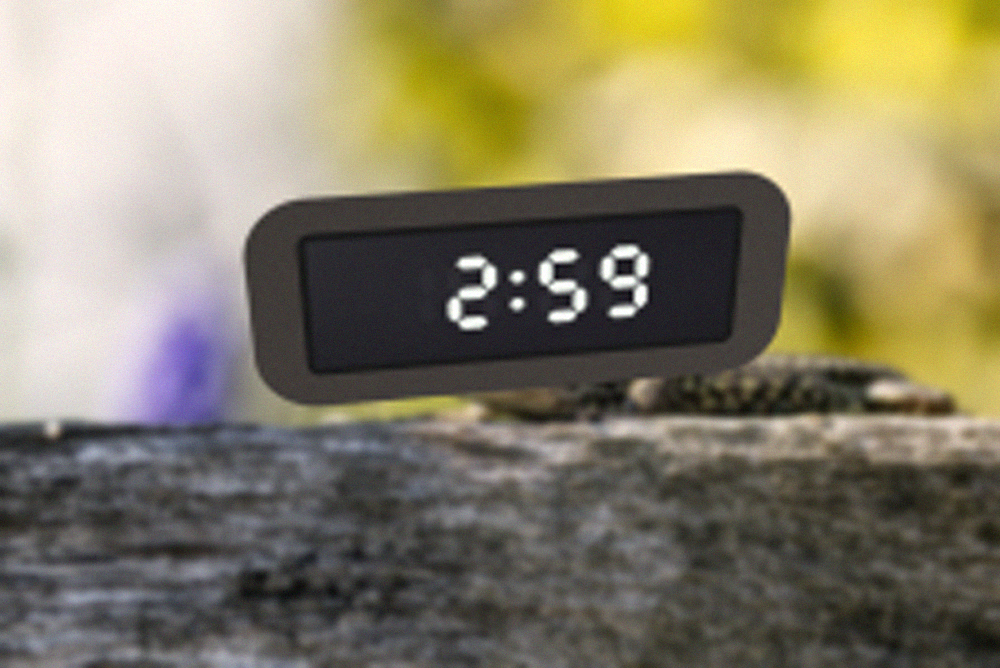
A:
2h59
